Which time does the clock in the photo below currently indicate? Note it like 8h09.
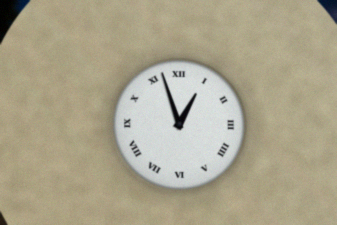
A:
12h57
